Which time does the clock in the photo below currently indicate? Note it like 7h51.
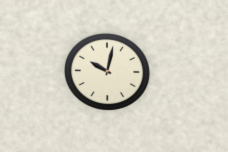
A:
10h02
